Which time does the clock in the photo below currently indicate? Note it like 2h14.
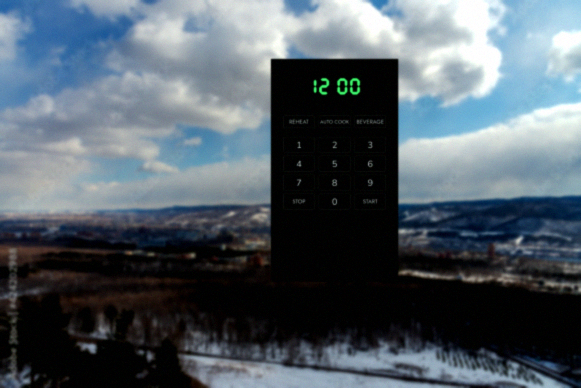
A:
12h00
